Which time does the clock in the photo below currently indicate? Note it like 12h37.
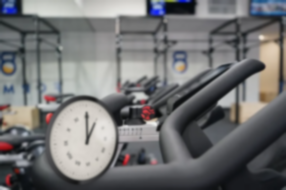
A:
1h00
